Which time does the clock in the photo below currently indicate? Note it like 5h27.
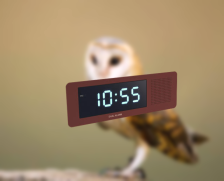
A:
10h55
